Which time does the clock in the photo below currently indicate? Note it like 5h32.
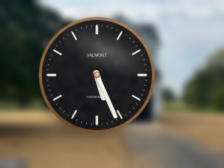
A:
5h26
